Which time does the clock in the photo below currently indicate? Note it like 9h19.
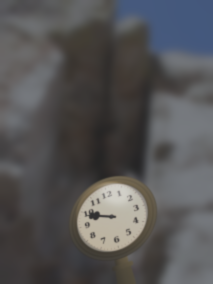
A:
9h49
